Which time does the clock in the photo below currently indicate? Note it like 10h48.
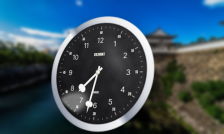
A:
7h32
